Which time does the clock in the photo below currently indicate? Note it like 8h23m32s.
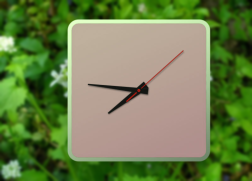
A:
7h46m08s
